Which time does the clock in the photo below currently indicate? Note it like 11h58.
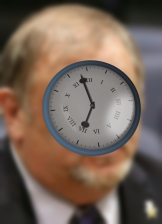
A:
6h58
